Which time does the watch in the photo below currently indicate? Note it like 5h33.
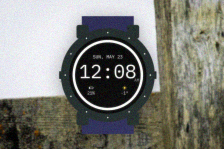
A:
12h08
